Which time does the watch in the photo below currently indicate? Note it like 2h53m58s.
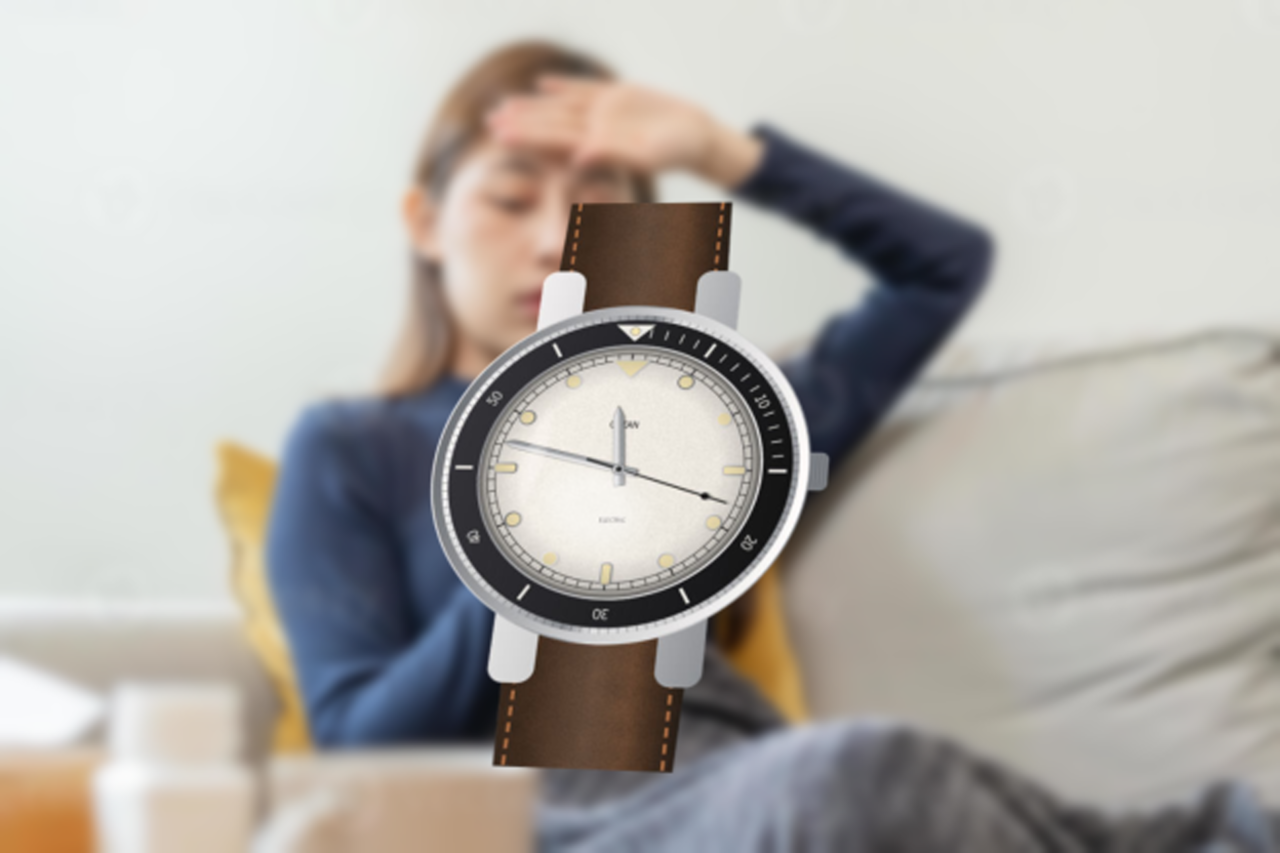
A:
11h47m18s
